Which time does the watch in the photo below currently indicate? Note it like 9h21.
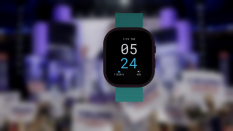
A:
5h24
